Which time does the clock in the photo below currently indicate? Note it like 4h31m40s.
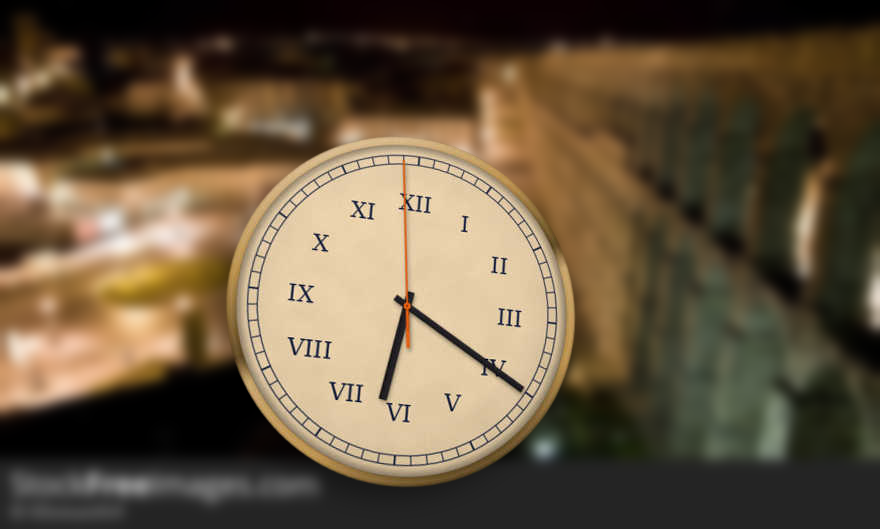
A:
6h19m59s
